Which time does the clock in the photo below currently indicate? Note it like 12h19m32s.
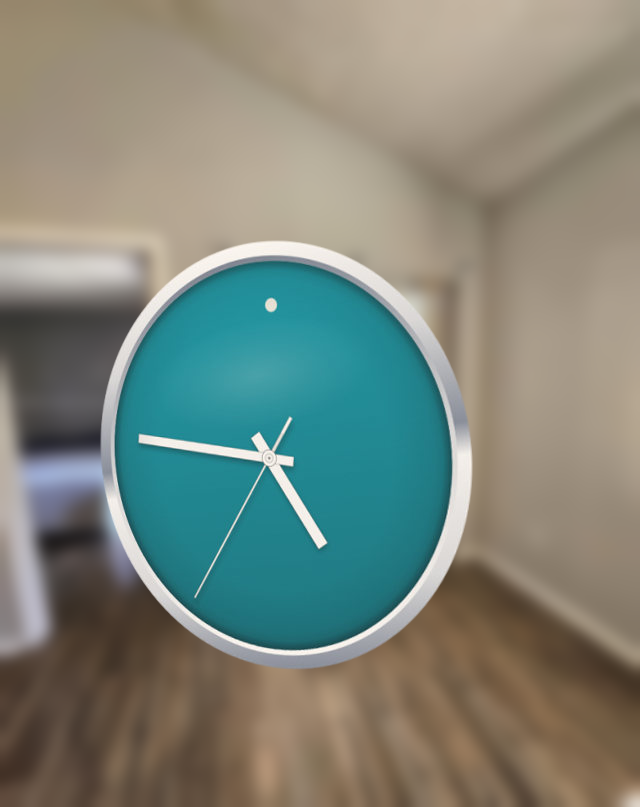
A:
4h45m35s
